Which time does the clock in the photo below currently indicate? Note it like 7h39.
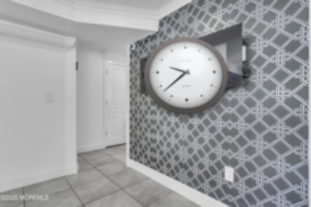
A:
9h38
